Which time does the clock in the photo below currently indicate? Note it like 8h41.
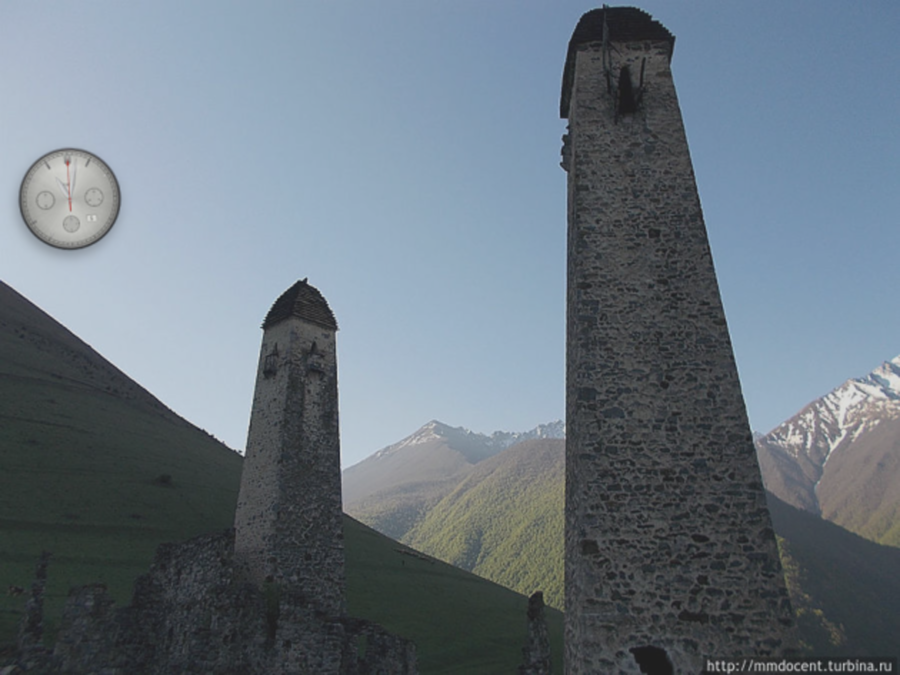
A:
11h02
